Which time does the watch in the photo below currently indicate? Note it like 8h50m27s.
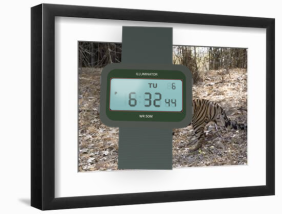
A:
6h32m44s
